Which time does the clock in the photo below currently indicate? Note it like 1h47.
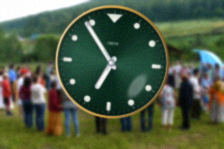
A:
6h54
